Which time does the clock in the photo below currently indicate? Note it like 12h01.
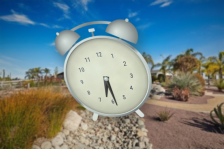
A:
6h29
